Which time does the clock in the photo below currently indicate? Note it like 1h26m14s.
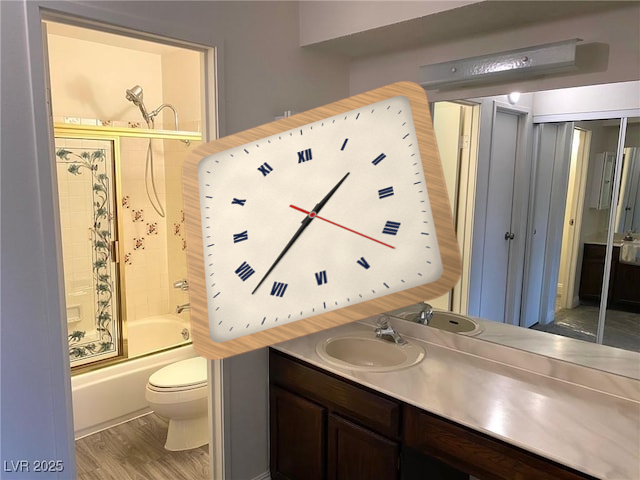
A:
1h37m22s
